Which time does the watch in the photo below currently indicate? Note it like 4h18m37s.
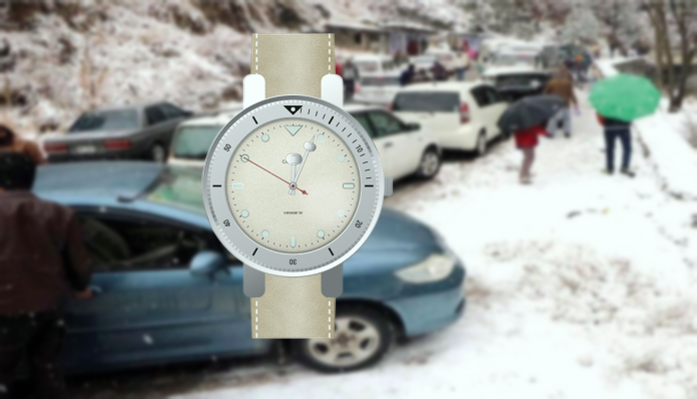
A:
12h03m50s
